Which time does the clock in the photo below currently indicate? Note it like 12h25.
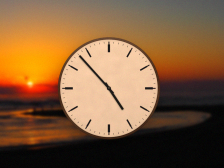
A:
4h53
